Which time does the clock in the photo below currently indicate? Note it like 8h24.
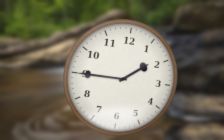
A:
1h45
